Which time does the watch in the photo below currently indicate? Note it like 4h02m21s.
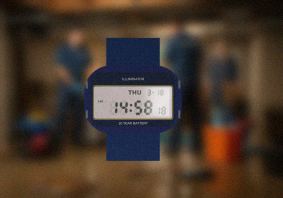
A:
14h58m18s
